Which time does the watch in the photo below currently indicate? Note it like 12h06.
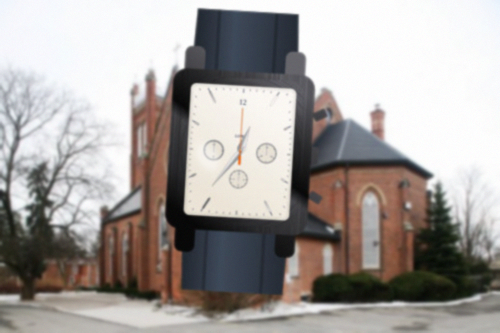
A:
12h36
